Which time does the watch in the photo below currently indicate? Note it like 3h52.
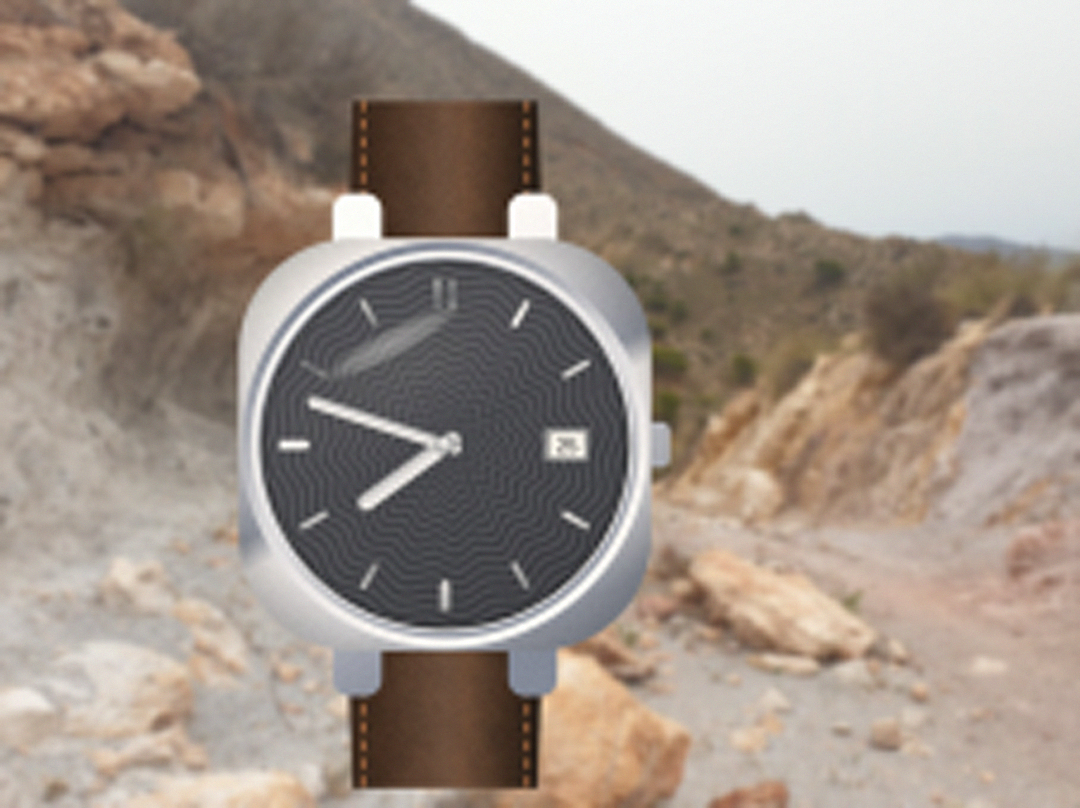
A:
7h48
